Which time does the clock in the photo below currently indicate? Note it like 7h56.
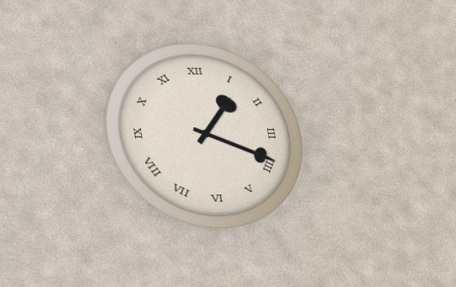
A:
1h19
